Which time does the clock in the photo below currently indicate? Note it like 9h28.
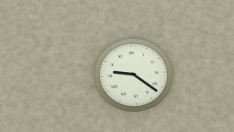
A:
9h22
